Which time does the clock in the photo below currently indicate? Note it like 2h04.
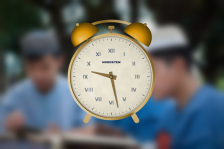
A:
9h28
